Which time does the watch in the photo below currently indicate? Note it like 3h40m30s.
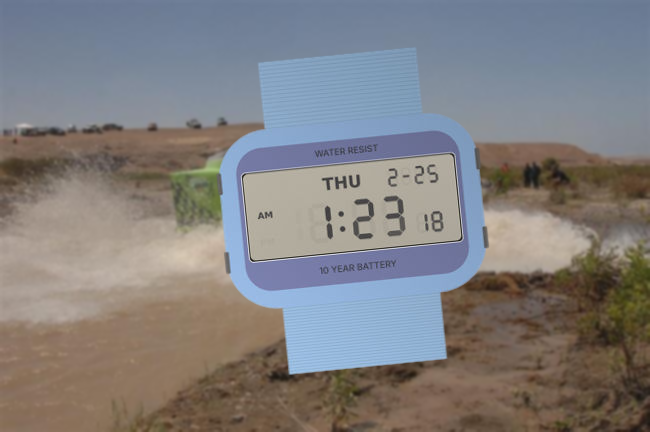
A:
1h23m18s
